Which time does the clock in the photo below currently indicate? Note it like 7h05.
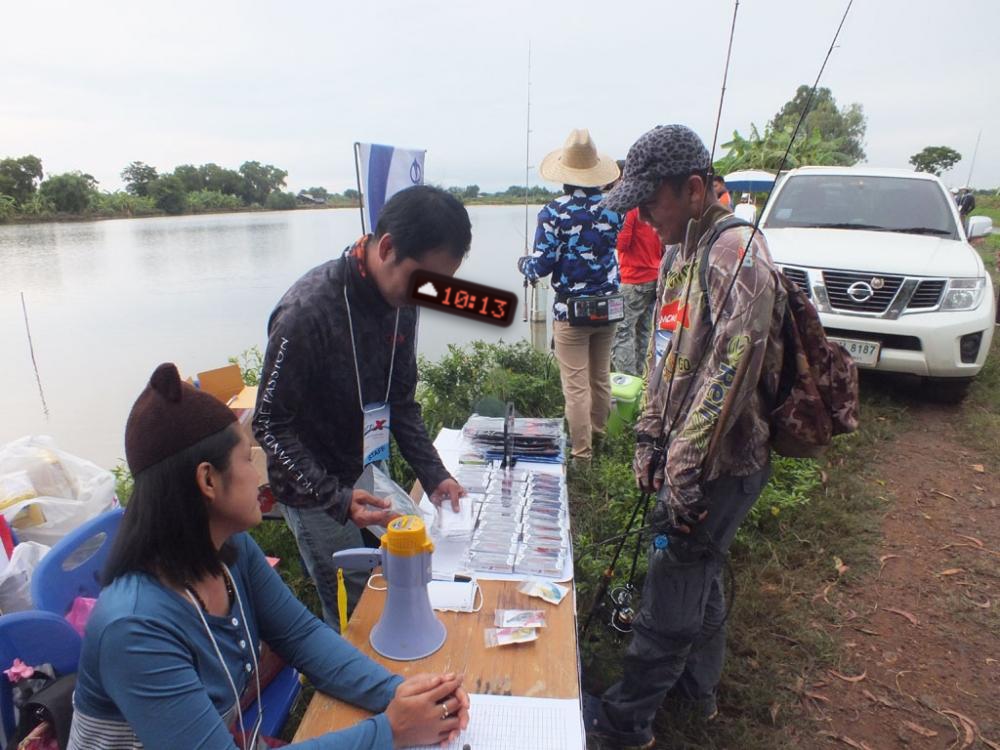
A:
10h13
